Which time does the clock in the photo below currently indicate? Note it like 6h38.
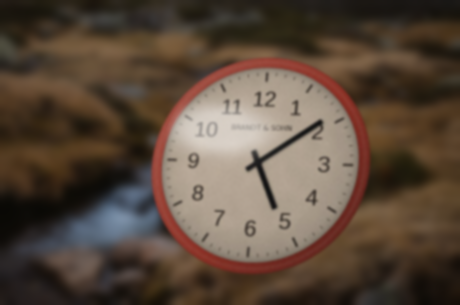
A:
5h09
